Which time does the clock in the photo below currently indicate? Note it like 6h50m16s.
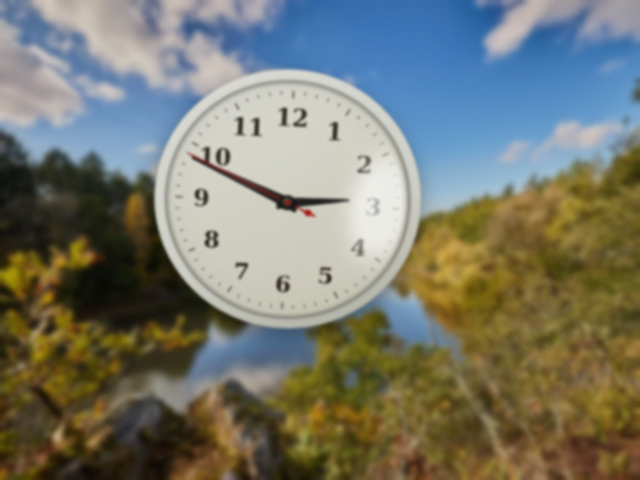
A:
2h48m49s
